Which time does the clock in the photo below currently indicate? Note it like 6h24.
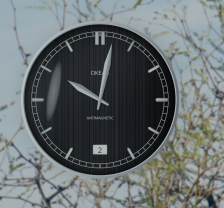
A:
10h02
